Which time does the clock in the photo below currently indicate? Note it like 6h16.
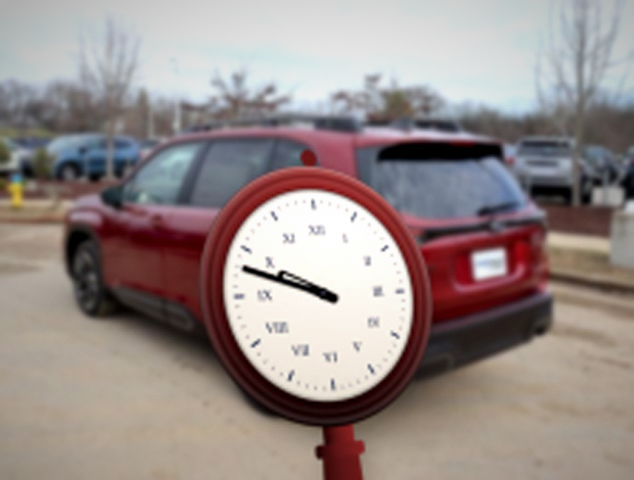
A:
9h48
